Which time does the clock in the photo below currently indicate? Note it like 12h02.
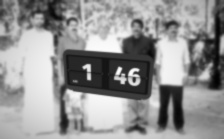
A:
1h46
